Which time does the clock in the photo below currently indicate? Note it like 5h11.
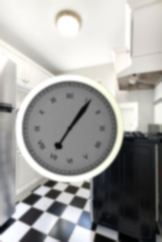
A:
7h06
